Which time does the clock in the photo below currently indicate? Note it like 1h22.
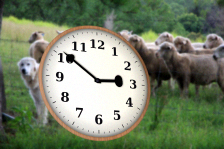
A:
2h51
